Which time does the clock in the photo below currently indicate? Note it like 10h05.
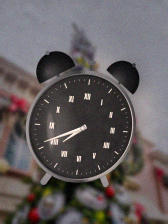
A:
7h41
